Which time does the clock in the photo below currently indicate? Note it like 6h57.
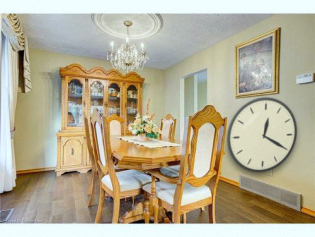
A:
12h20
